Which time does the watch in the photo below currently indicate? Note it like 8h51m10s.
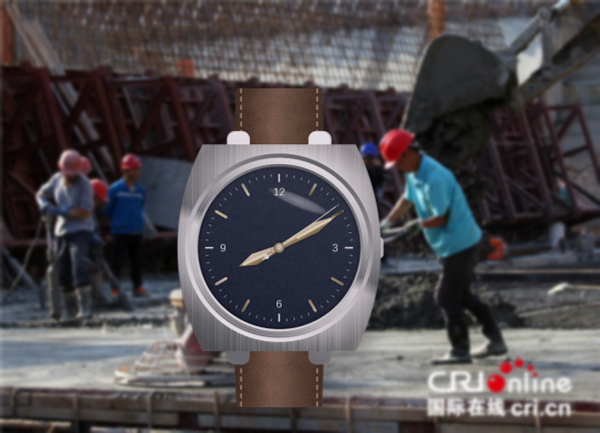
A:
8h10m09s
